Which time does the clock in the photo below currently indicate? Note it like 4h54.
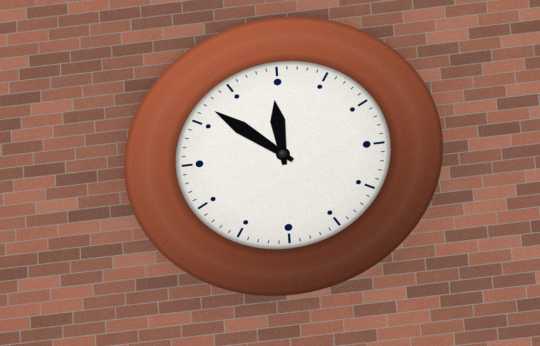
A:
11h52
